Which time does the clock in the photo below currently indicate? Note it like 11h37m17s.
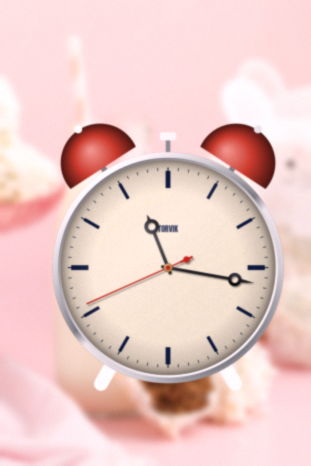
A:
11h16m41s
